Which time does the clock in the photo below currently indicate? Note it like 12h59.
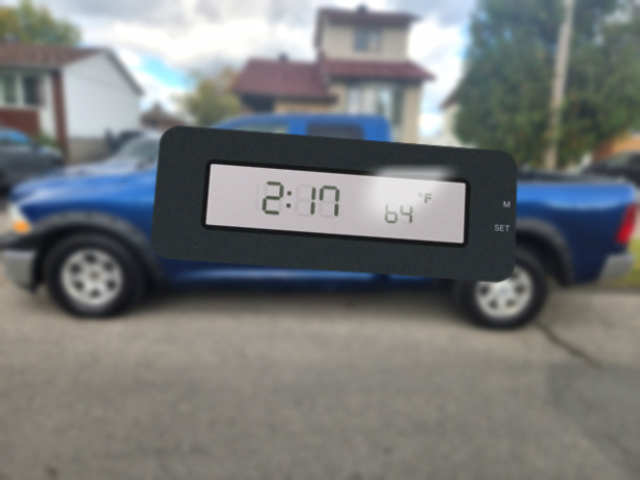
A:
2h17
